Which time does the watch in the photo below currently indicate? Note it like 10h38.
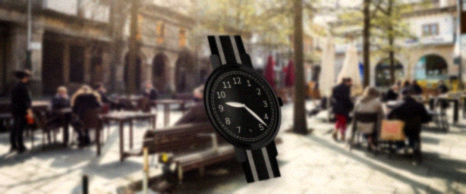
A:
9h23
